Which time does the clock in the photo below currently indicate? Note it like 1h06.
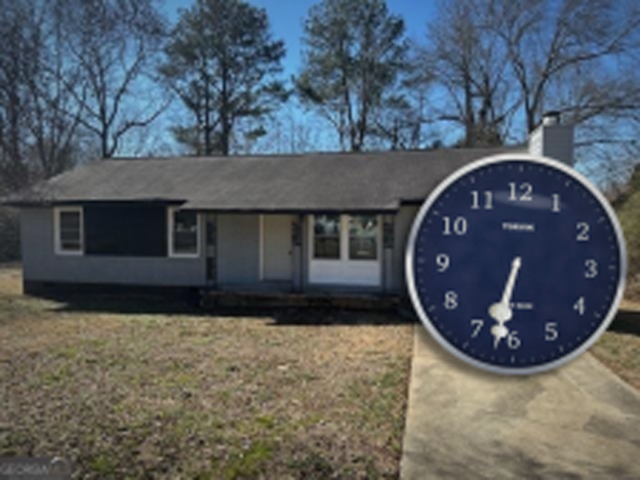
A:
6h32
